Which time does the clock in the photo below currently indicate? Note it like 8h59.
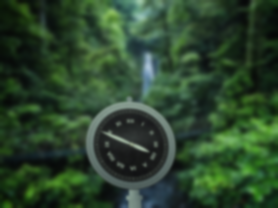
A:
3h49
